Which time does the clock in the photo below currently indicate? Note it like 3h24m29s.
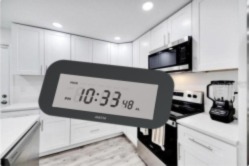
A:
10h33m48s
